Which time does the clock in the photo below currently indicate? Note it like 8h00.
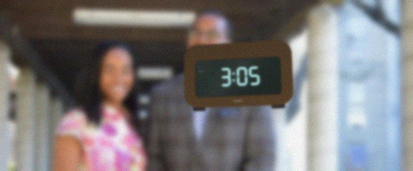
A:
3h05
